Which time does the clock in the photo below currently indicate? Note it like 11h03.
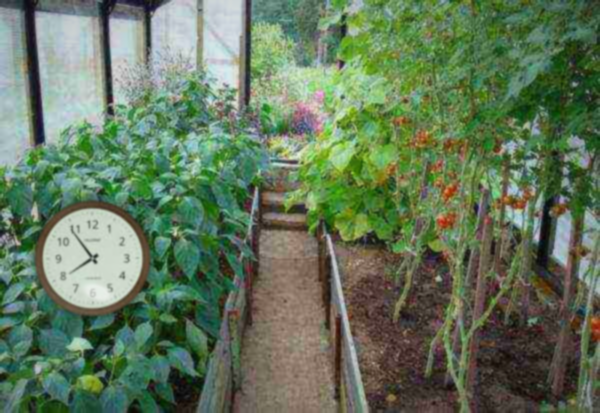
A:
7h54
